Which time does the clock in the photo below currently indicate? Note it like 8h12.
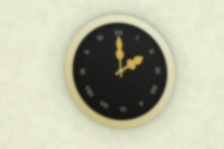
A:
2h00
